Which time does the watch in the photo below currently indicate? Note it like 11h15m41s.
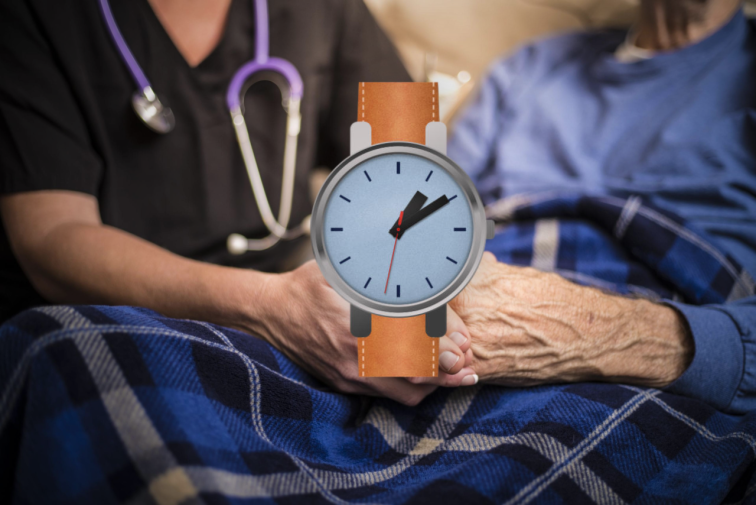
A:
1h09m32s
